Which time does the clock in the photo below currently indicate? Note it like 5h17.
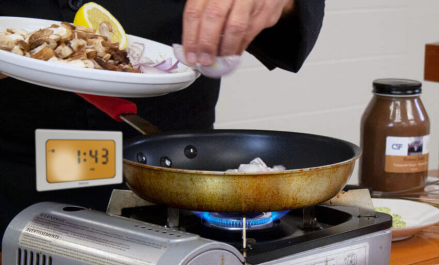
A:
1h43
